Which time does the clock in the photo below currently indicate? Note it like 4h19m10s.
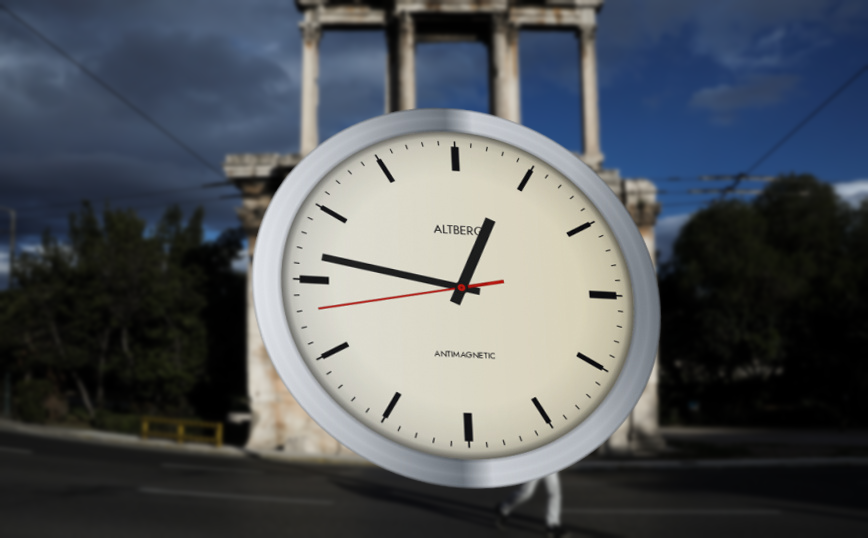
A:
12h46m43s
